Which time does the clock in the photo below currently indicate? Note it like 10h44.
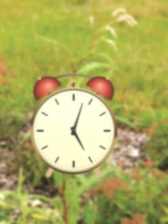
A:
5h03
